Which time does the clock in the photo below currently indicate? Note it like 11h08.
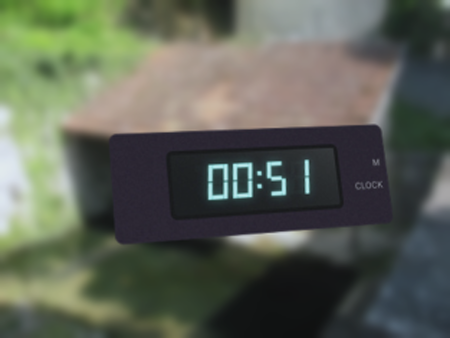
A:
0h51
